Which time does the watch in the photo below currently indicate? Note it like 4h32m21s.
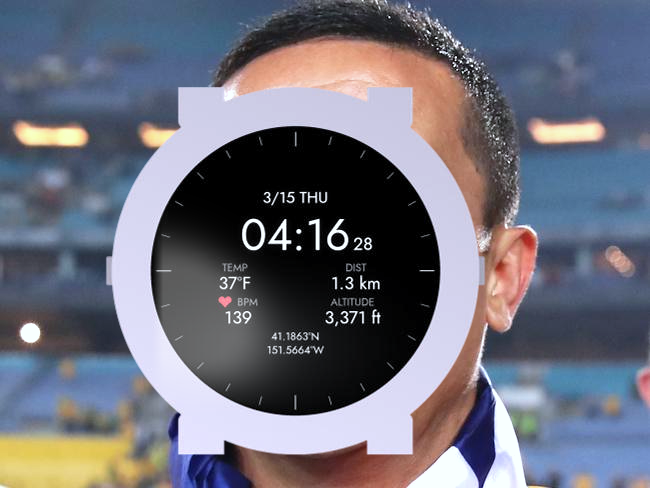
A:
4h16m28s
